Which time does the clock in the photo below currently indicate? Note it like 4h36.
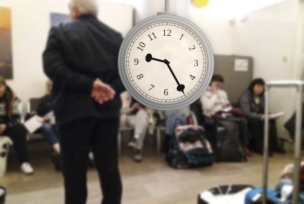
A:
9h25
